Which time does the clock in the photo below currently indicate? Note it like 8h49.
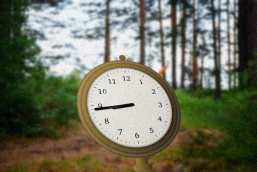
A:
8h44
